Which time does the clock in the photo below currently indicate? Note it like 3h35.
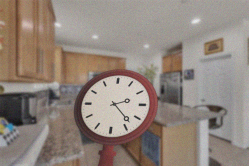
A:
2h23
